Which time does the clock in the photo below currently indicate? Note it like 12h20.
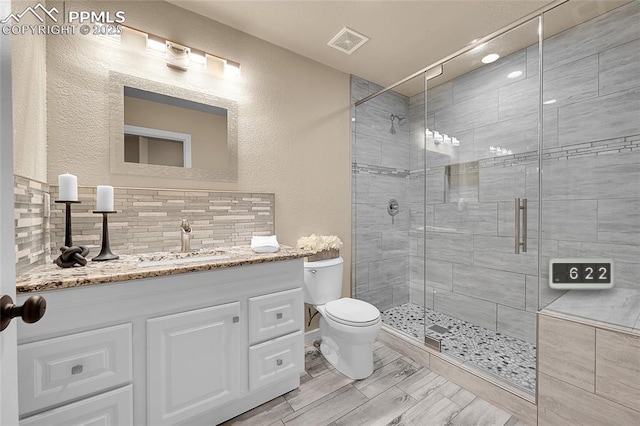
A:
6h22
